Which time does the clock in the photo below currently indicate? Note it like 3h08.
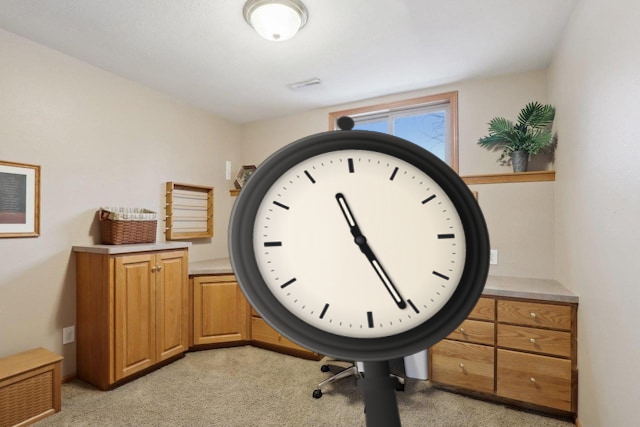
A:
11h26
